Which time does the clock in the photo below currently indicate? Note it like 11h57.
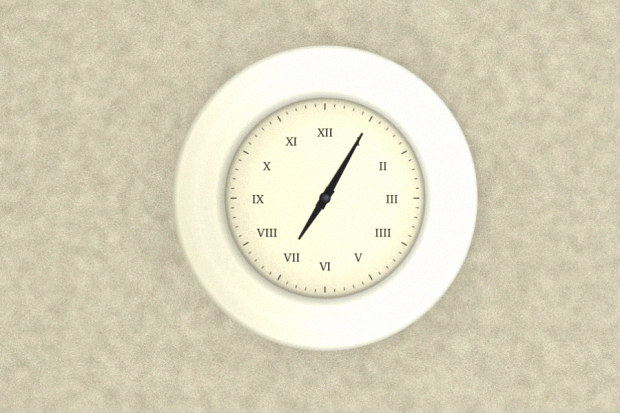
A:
7h05
